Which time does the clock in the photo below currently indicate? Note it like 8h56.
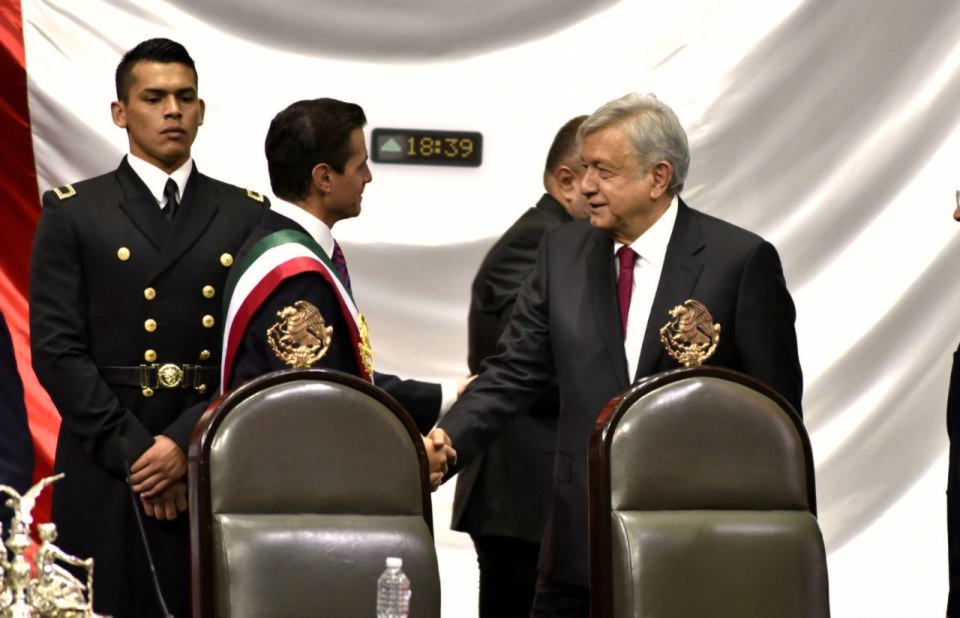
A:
18h39
